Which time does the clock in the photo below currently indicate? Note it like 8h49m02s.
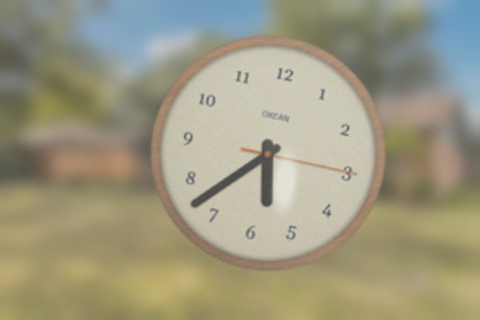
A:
5h37m15s
